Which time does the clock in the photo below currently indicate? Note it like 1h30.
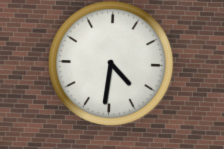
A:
4h31
